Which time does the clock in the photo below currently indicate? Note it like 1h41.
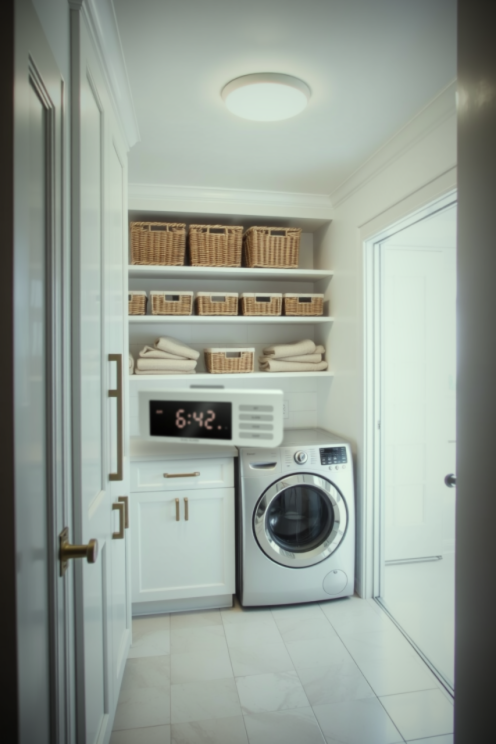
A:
6h42
